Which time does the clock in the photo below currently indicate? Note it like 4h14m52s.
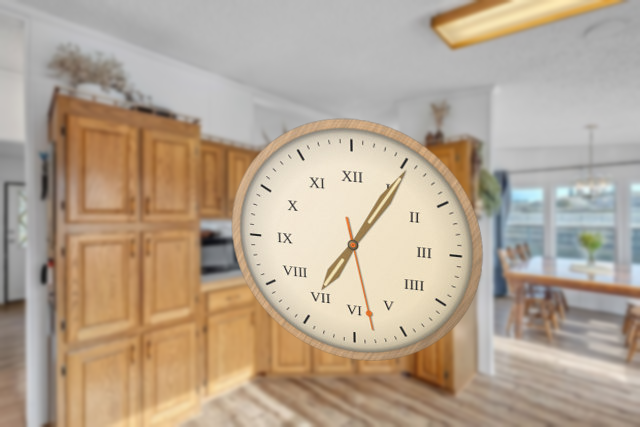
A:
7h05m28s
